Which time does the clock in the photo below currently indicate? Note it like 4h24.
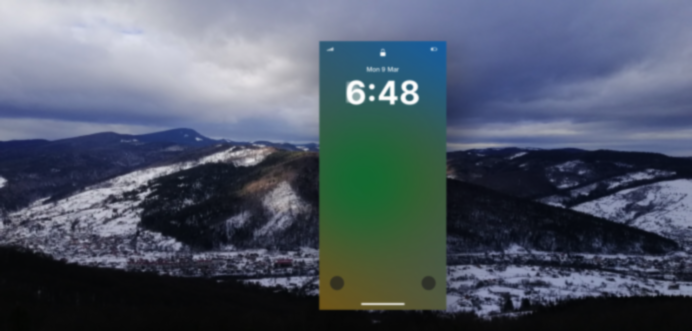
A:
6h48
